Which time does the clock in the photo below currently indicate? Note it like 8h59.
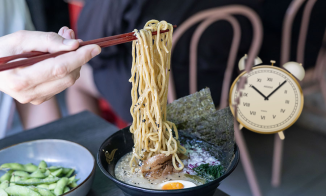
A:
10h06
